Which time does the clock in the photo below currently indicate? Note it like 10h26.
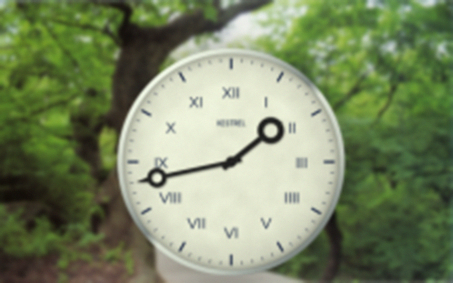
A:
1h43
